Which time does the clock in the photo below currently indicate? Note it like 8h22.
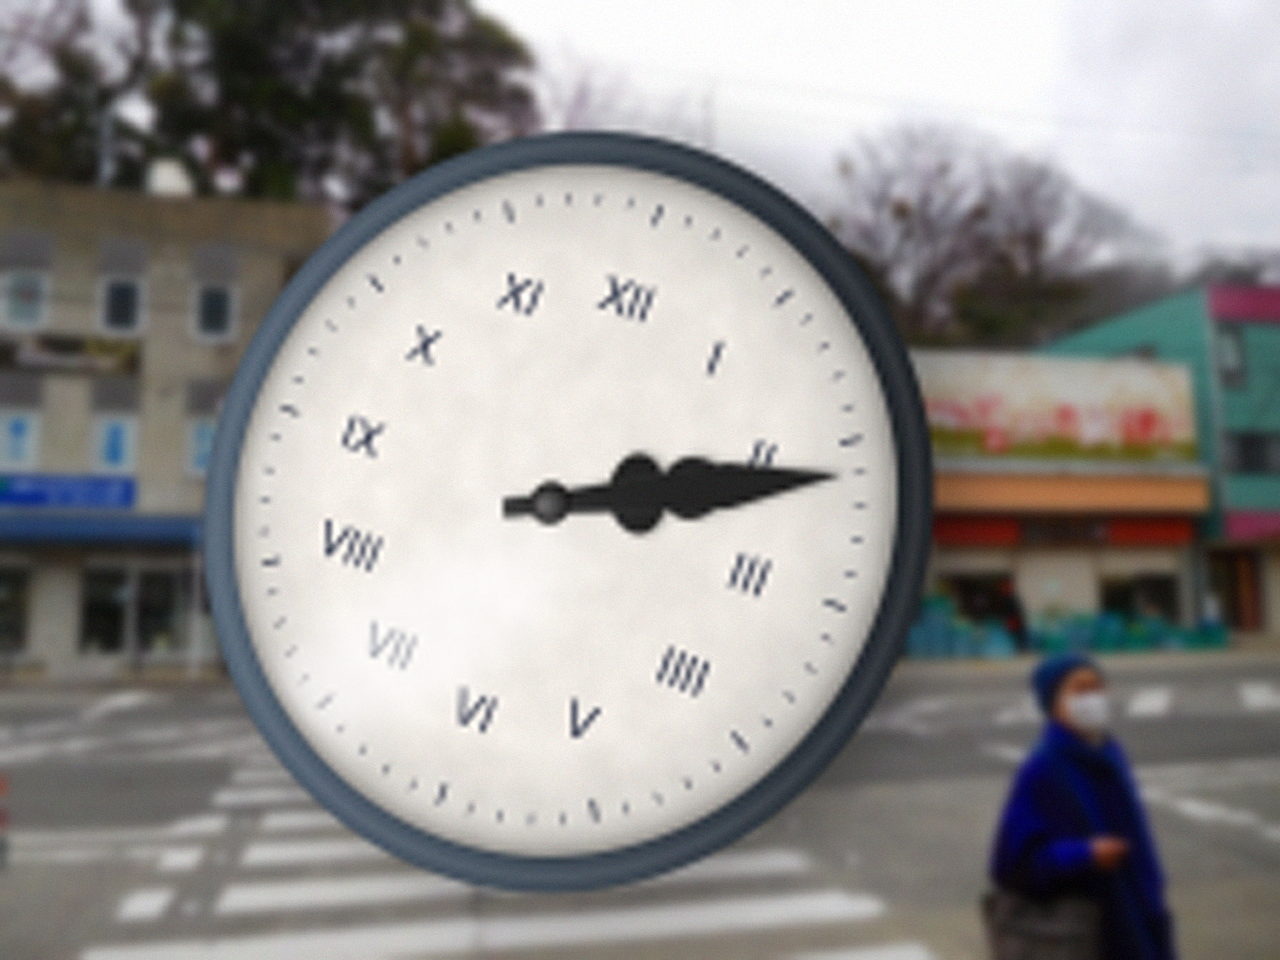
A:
2h11
